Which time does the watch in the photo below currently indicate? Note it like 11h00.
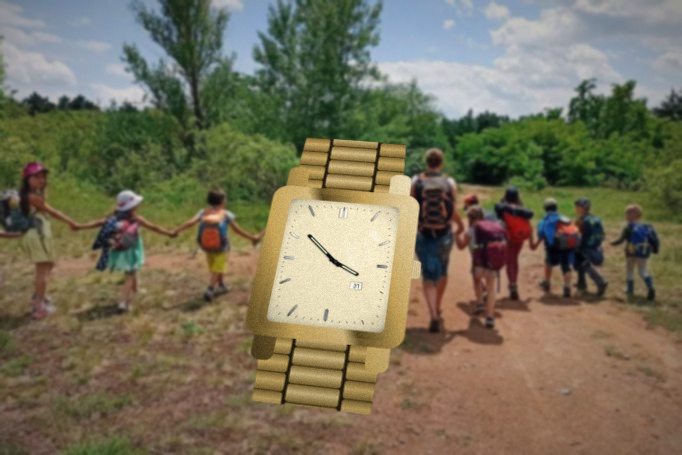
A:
3h52
